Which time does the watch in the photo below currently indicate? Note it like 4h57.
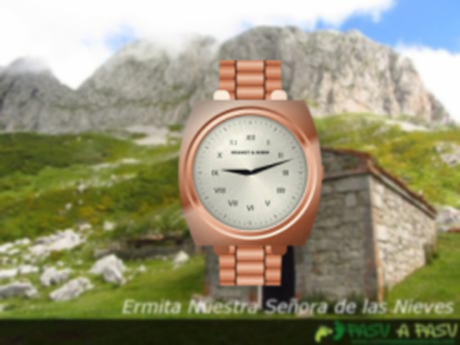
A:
9h12
